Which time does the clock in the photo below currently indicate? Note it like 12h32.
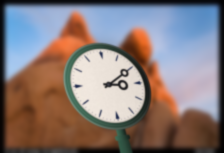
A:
3h10
